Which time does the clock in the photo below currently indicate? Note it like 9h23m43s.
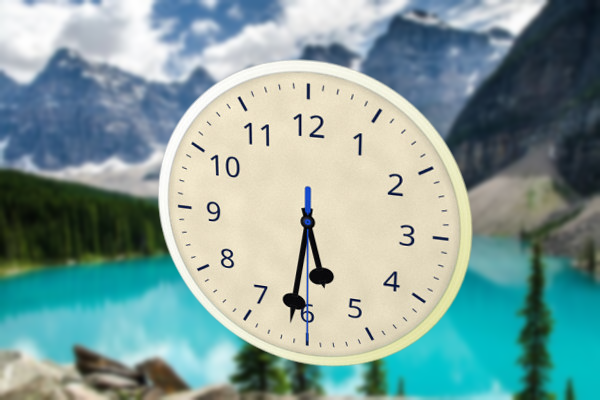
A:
5h31m30s
